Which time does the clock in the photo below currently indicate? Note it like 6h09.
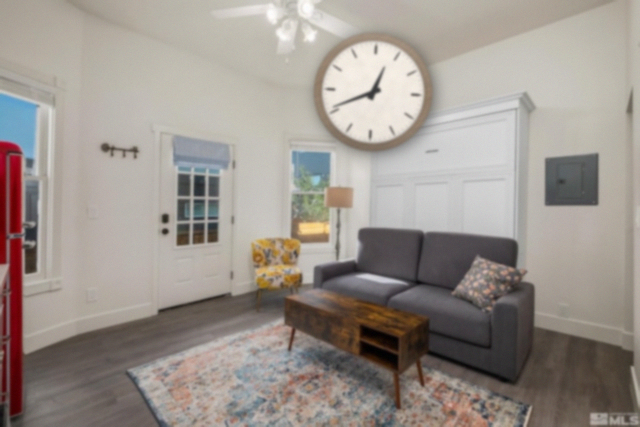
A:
12h41
